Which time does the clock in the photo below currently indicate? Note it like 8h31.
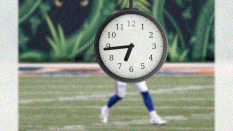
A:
6h44
